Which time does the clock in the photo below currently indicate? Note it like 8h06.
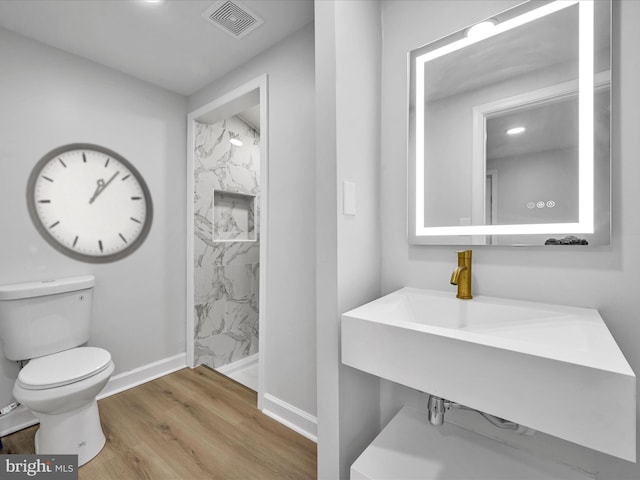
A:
1h08
